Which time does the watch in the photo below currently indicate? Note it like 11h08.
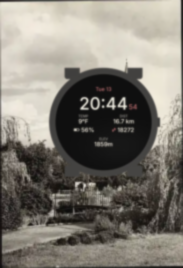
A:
20h44
